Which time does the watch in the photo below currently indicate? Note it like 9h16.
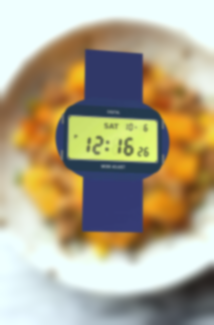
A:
12h16
